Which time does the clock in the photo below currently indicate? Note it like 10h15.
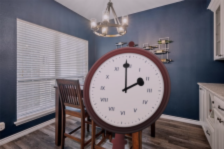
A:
1h59
